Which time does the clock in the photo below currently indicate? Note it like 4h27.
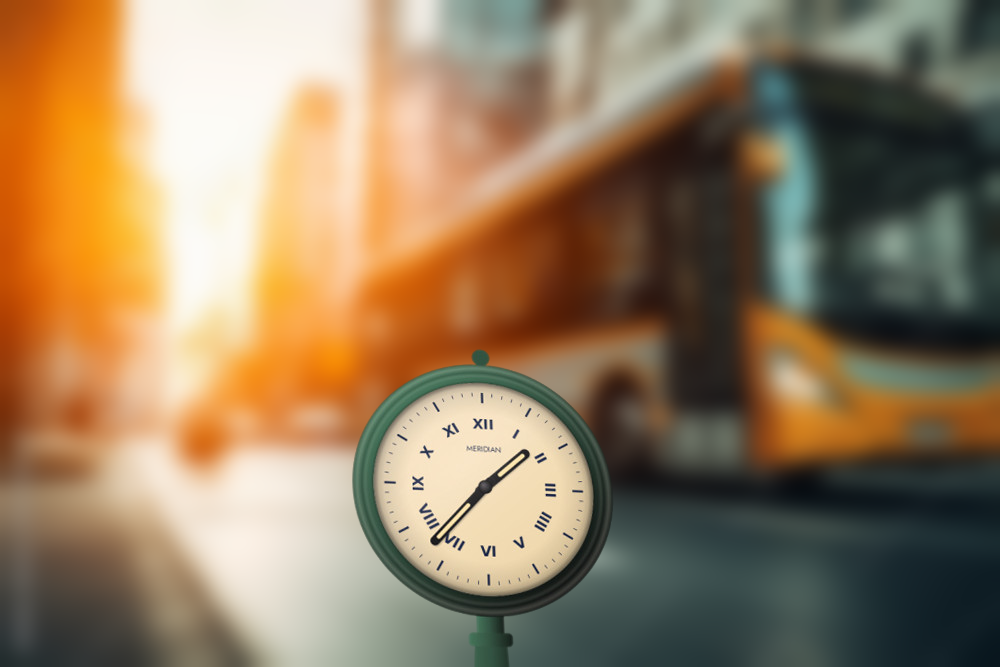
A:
1h37
